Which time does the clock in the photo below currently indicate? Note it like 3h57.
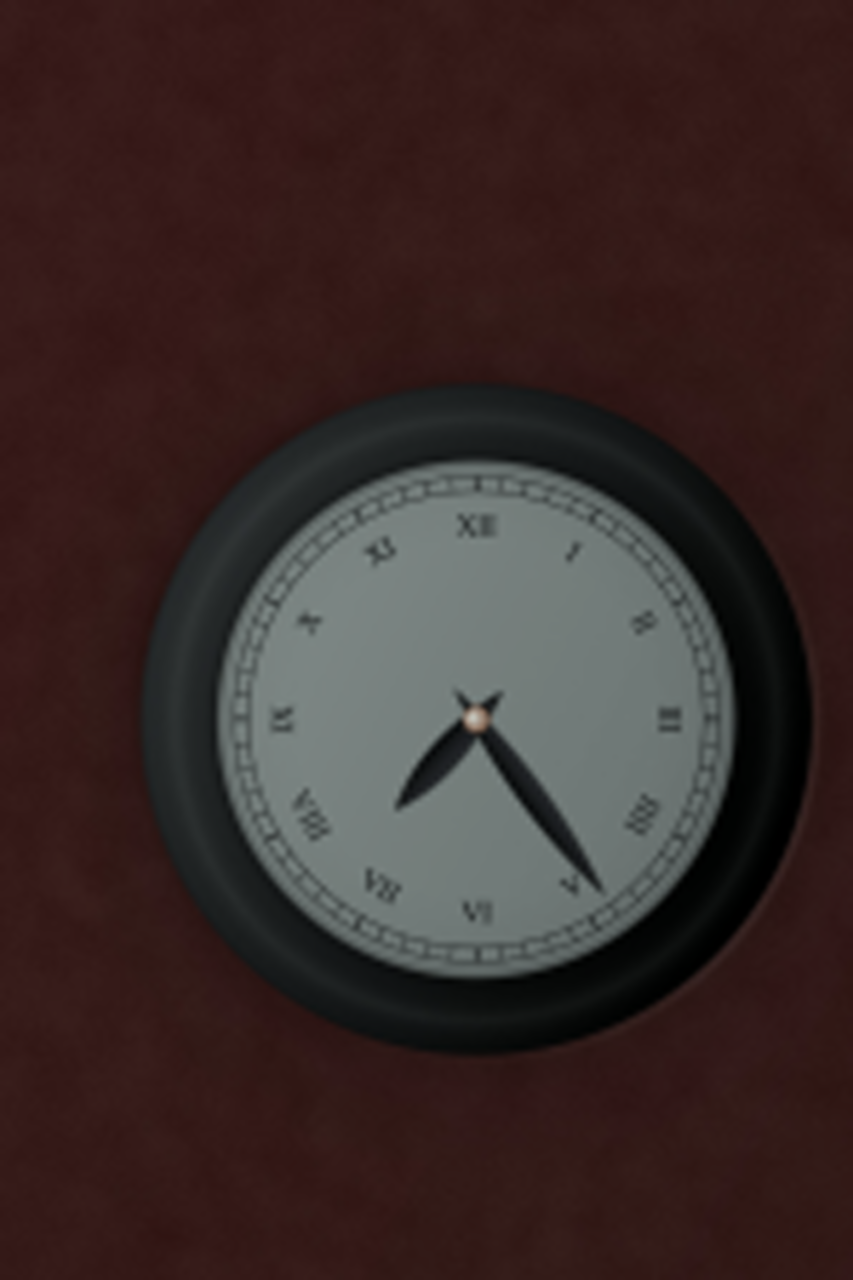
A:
7h24
